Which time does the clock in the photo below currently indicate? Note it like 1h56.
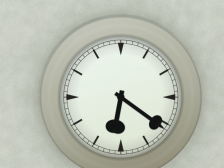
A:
6h21
